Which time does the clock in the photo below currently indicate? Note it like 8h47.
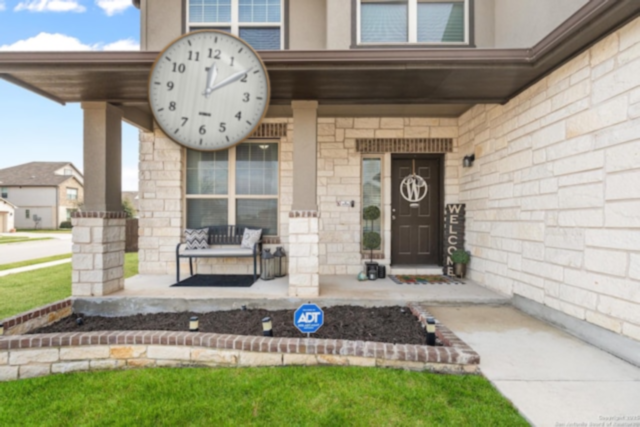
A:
12h09
